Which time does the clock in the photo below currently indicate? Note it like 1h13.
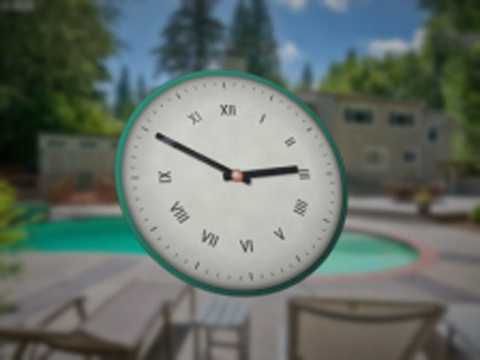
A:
2h50
